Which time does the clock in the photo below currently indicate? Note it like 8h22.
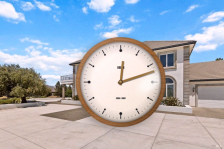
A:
12h12
